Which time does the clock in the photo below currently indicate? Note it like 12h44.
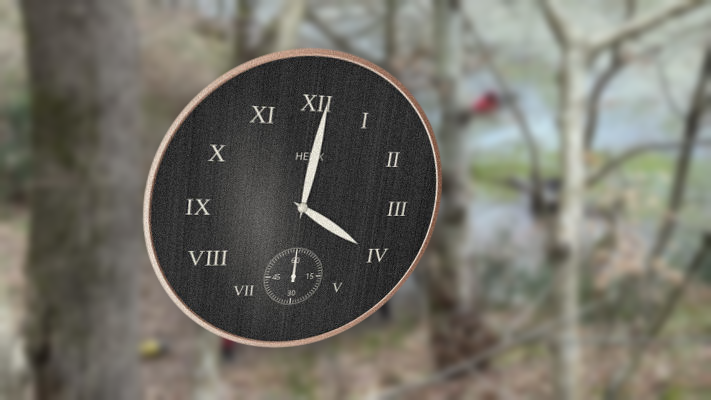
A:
4h01
